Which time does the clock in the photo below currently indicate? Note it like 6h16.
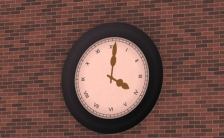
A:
4h01
